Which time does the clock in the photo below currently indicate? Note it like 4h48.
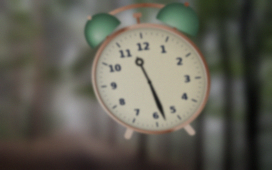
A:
11h28
